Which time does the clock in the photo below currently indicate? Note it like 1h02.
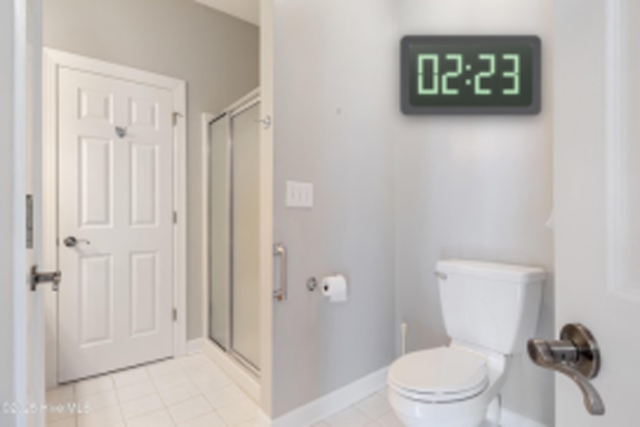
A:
2h23
